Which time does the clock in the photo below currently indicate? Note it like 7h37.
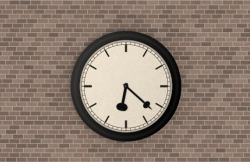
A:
6h22
